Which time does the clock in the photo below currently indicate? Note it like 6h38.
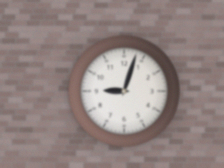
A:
9h03
